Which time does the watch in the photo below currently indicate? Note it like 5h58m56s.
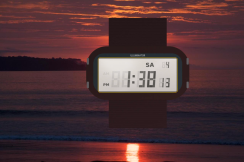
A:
1h38m13s
